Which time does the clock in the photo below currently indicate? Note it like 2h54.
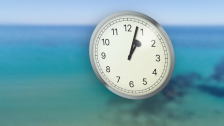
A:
1h03
